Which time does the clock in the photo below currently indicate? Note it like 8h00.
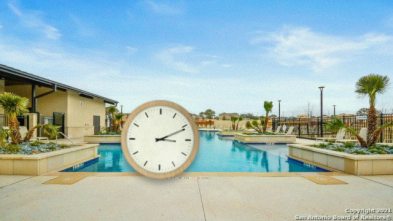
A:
3h11
